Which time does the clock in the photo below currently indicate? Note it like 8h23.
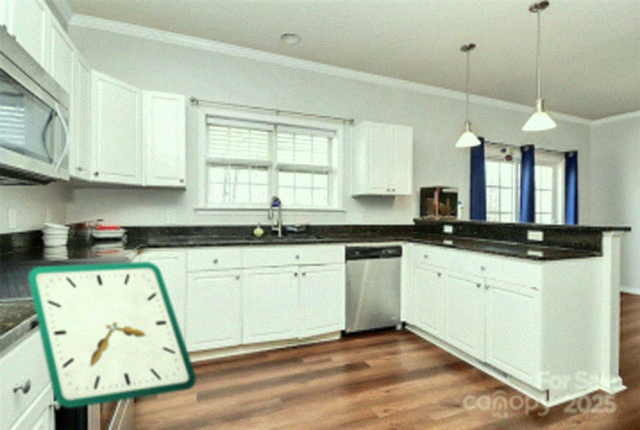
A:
3h37
